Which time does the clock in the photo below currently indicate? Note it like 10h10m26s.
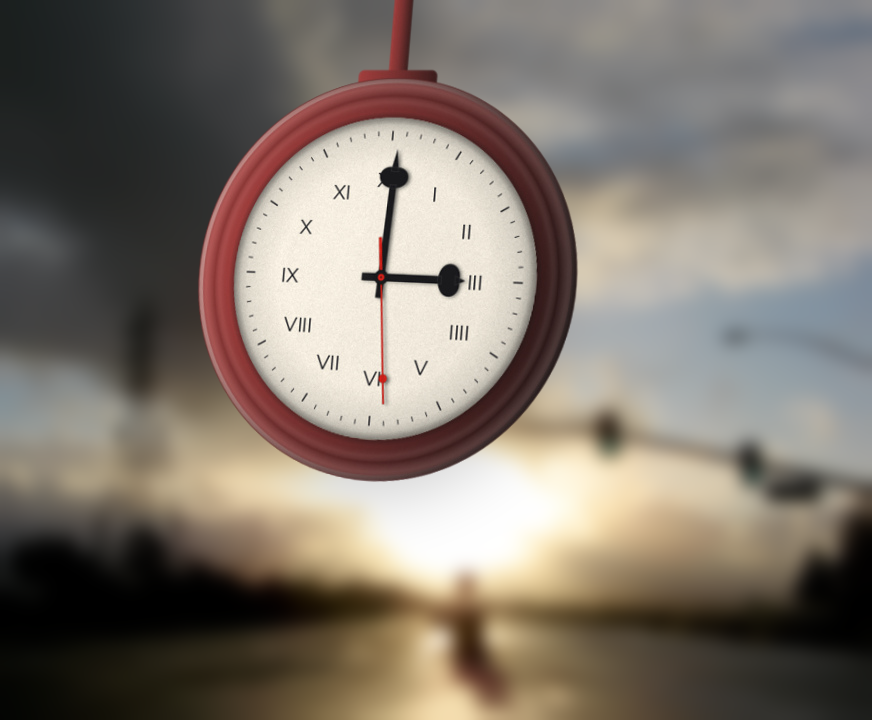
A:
3h00m29s
